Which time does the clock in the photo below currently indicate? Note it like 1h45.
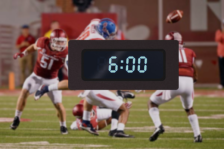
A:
6h00
